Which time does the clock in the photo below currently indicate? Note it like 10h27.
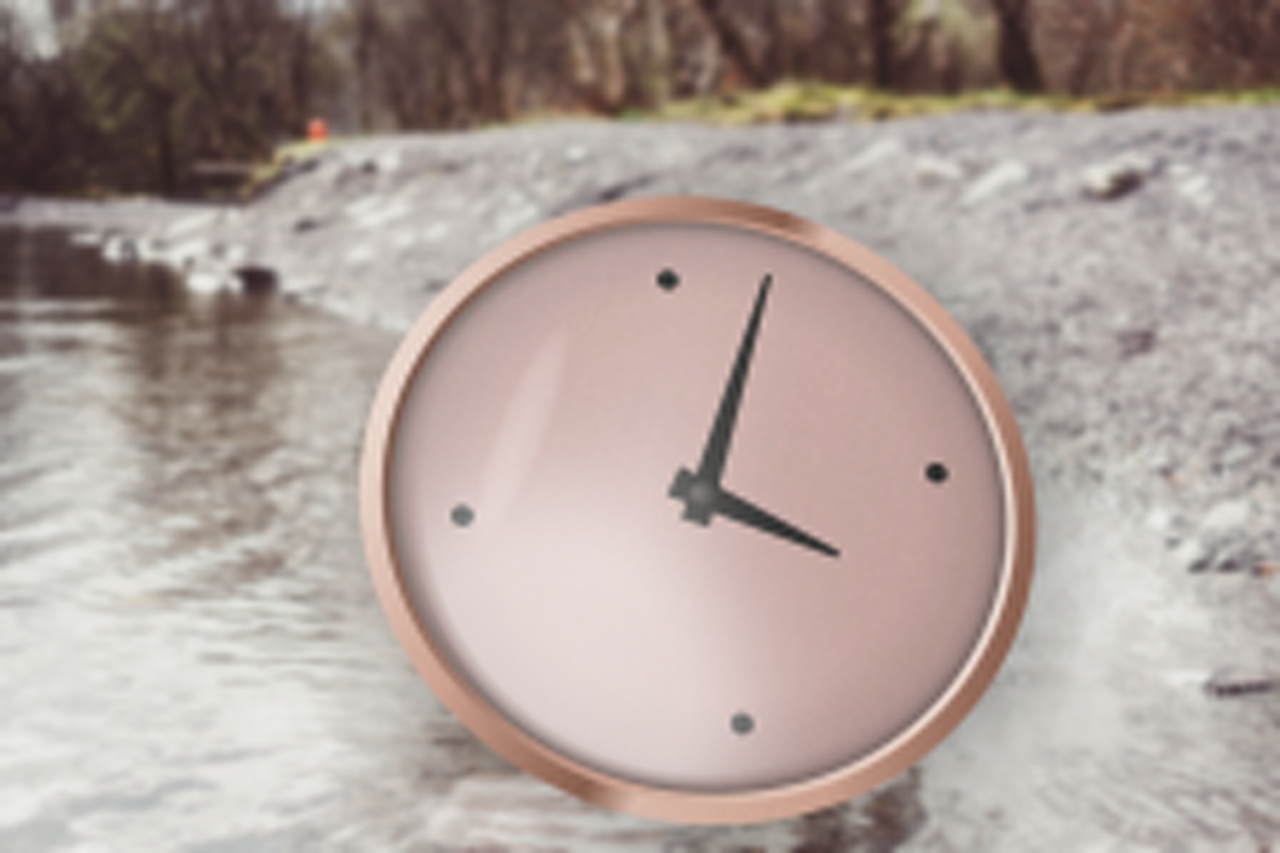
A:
4h04
